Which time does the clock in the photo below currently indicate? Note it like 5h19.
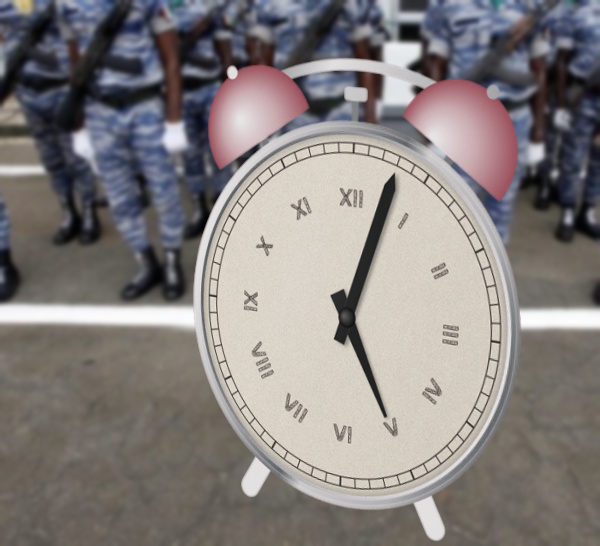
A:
5h03
